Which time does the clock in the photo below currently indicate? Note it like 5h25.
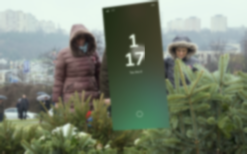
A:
1h17
